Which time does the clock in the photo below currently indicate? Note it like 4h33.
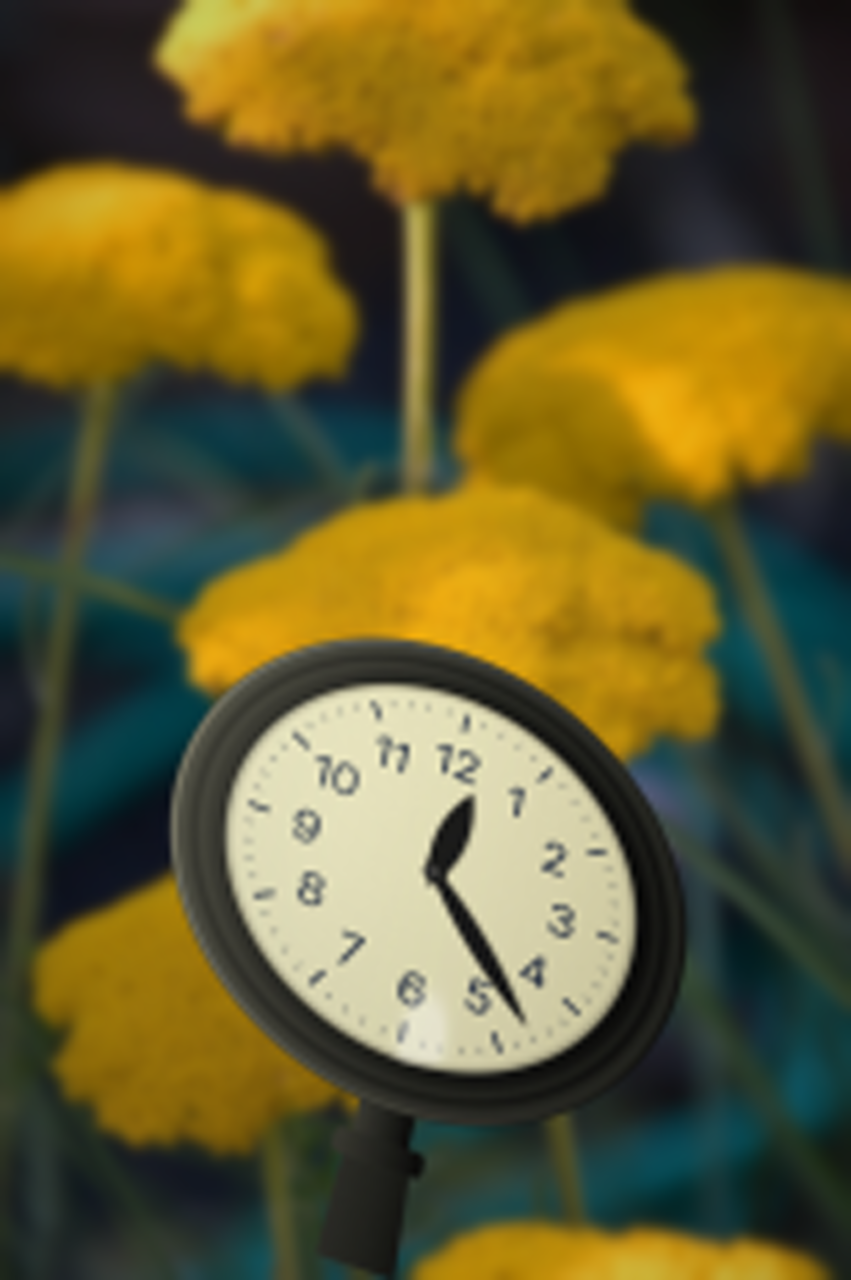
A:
12h23
